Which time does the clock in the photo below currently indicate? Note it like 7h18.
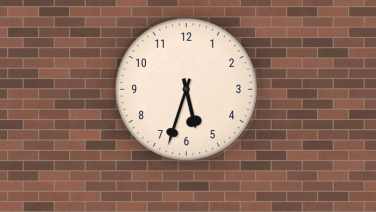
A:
5h33
